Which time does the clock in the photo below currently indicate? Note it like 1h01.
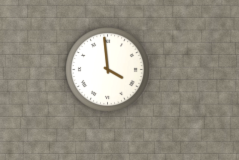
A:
3h59
